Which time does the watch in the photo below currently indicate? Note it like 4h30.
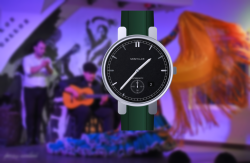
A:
1h37
